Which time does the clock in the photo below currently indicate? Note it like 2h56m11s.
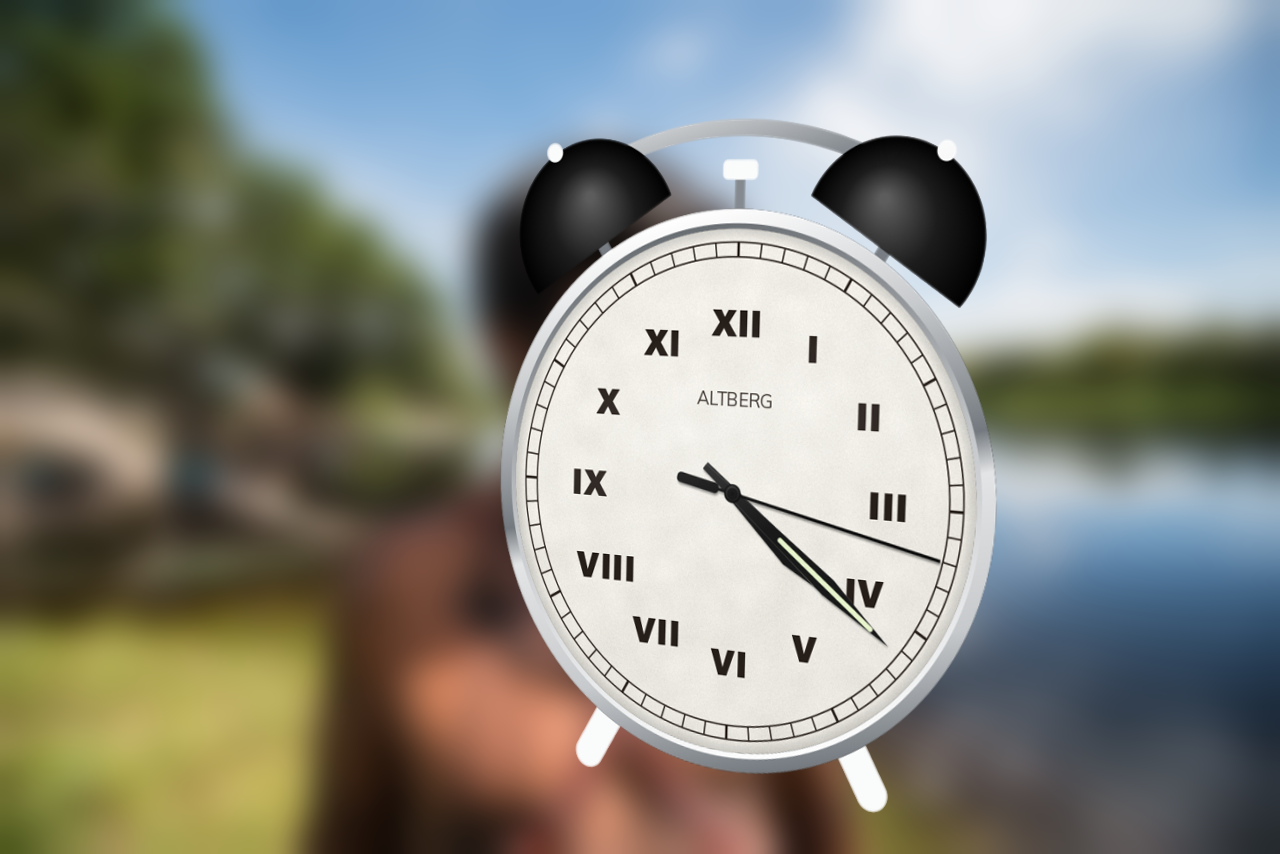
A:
4h21m17s
